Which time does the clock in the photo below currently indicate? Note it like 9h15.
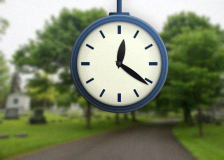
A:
12h21
